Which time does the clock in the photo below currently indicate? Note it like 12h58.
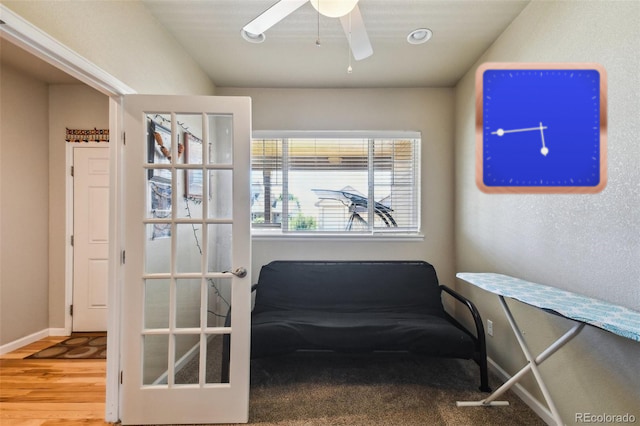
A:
5h44
